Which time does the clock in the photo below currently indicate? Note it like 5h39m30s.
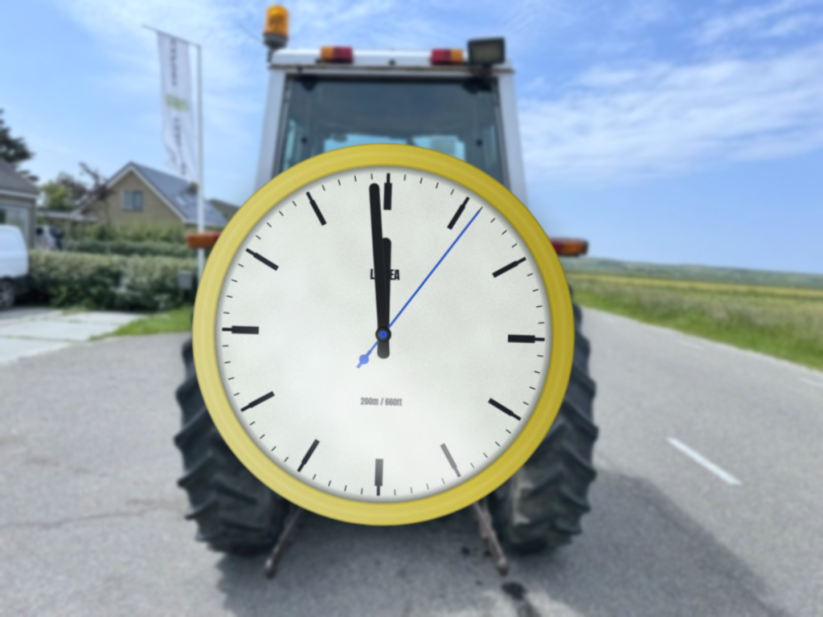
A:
11h59m06s
